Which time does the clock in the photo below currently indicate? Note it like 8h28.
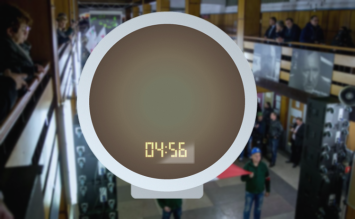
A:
4h56
